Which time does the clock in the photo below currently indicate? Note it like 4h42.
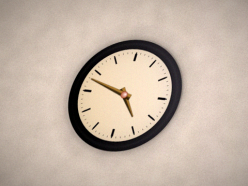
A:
4h48
